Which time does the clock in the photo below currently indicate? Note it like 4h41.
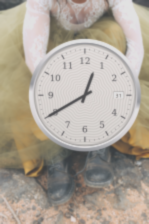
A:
12h40
